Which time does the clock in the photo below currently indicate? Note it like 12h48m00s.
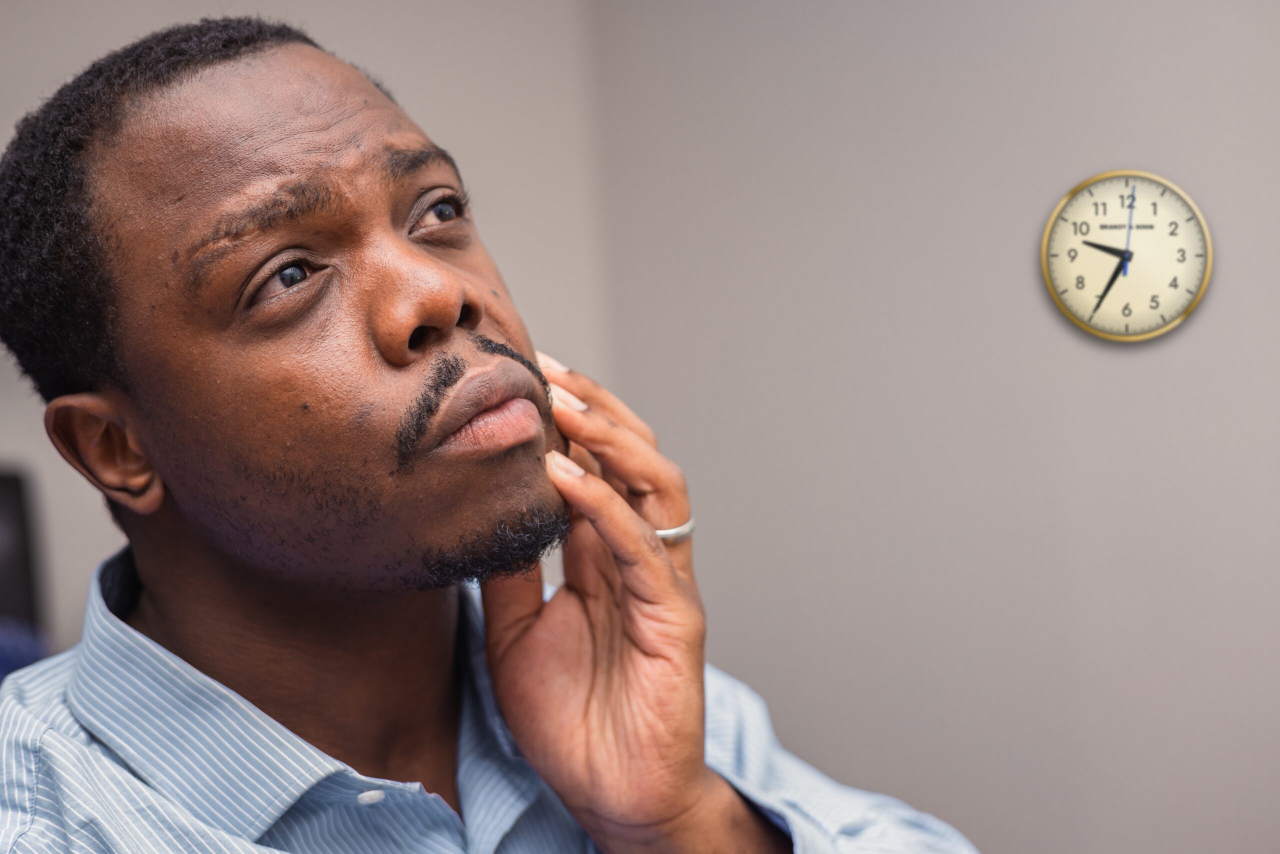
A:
9h35m01s
